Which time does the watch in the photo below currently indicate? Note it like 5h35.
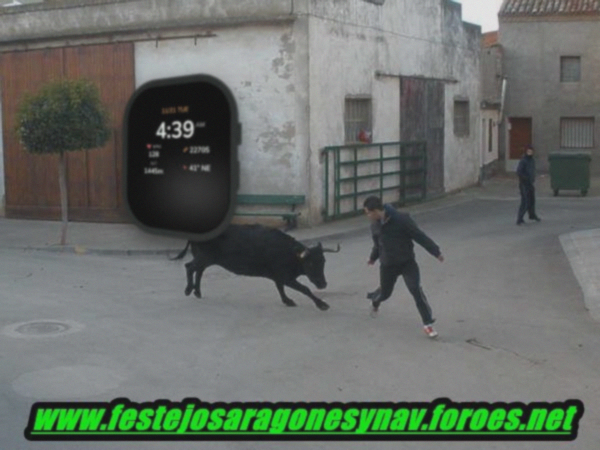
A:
4h39
